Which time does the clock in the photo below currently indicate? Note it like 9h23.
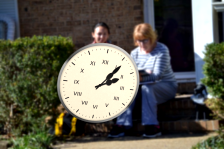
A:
2h06
